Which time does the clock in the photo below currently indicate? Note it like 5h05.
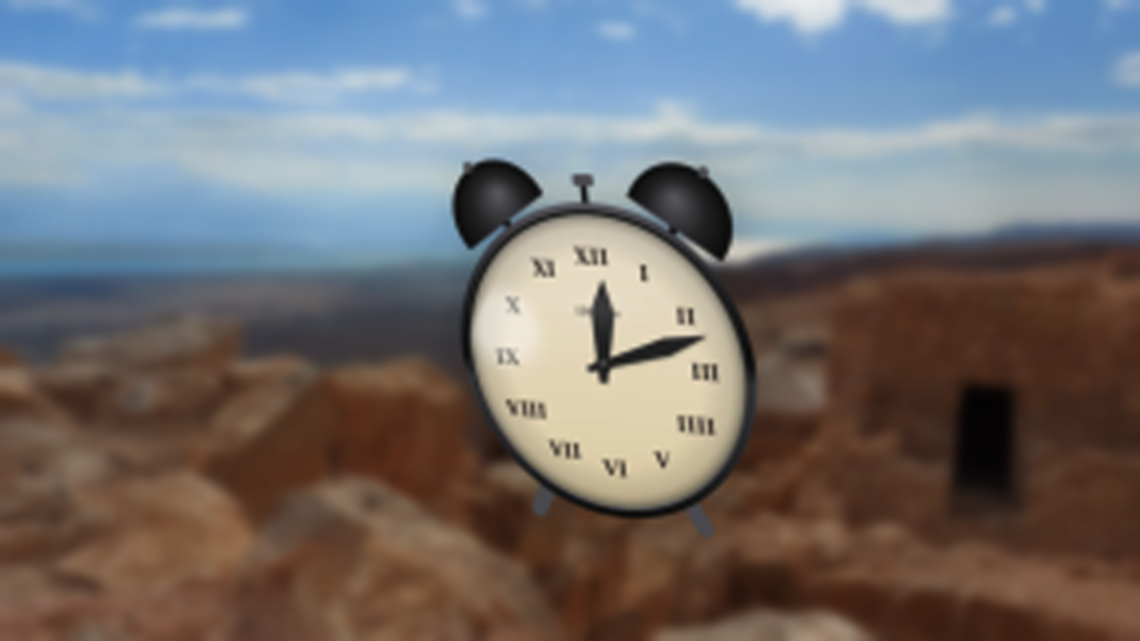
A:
12h12
